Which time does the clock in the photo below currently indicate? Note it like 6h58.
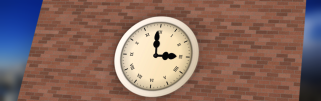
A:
2h59
